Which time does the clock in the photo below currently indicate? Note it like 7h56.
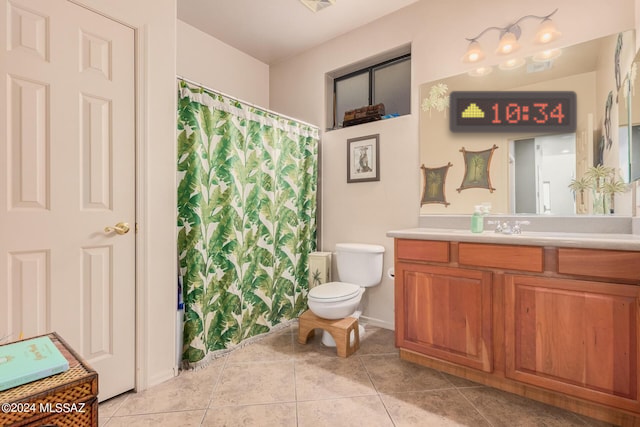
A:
10h34
